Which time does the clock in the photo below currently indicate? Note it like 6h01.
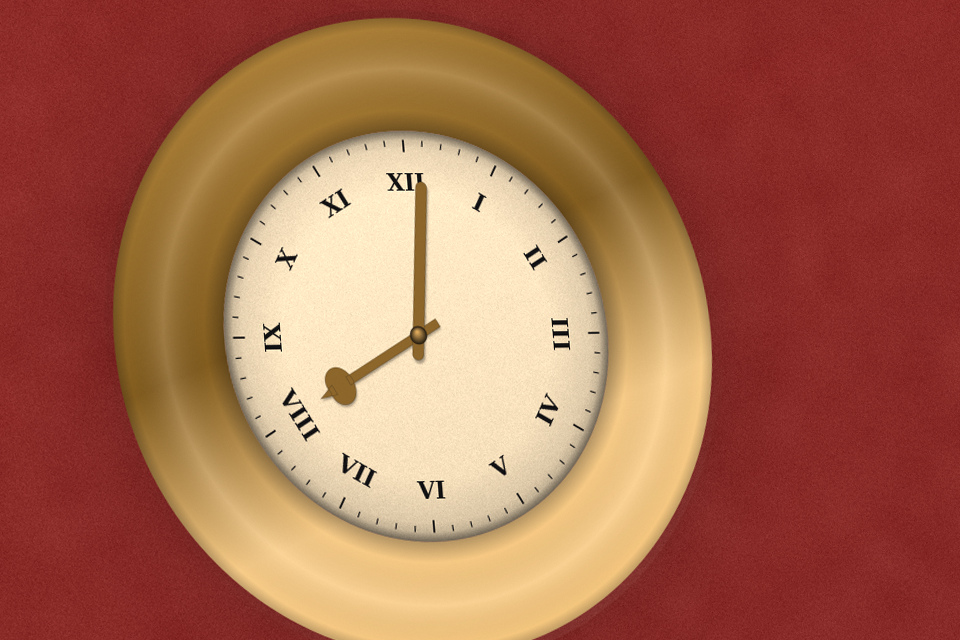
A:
8h01
